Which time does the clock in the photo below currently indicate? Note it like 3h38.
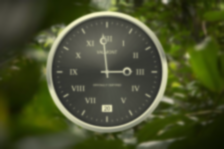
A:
2h59
